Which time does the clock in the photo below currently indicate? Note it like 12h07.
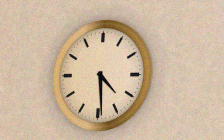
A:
4h29
